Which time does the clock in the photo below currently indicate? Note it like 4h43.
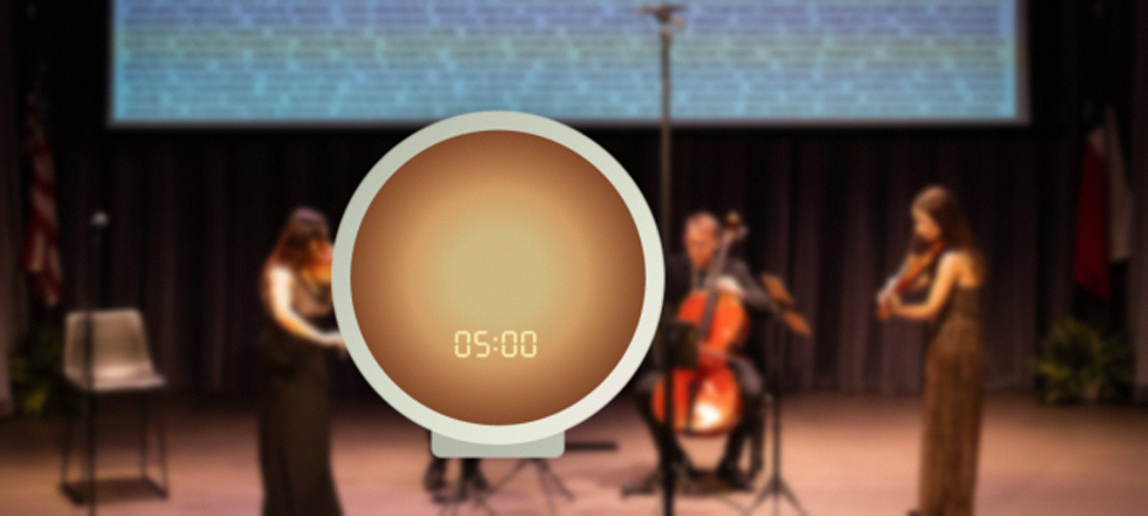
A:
5h00
